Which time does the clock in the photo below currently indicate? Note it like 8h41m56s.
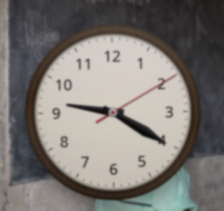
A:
9h20m10s
